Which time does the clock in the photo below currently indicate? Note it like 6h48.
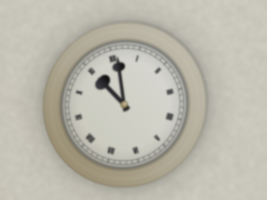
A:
11h01
